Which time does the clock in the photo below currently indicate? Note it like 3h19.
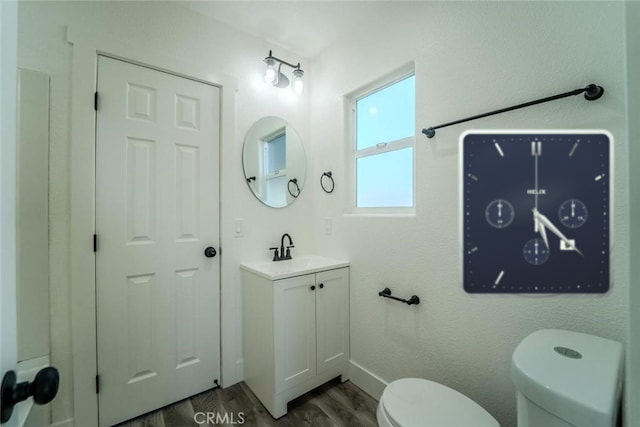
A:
5h22
